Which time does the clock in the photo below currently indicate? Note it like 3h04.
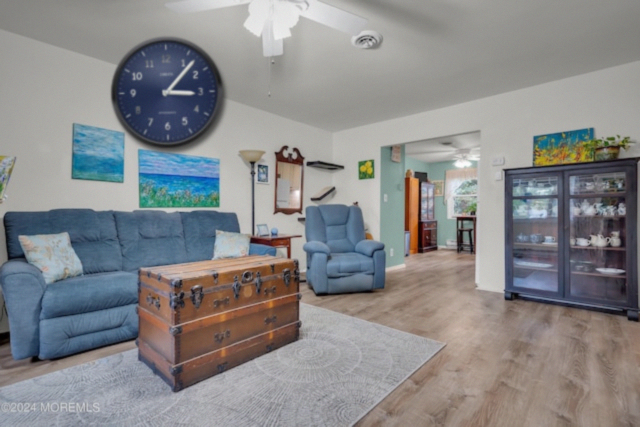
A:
3h07
